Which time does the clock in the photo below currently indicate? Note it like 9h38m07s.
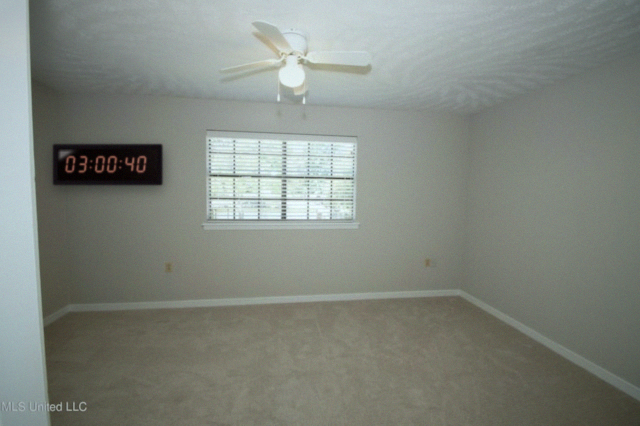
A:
3h00m40s
